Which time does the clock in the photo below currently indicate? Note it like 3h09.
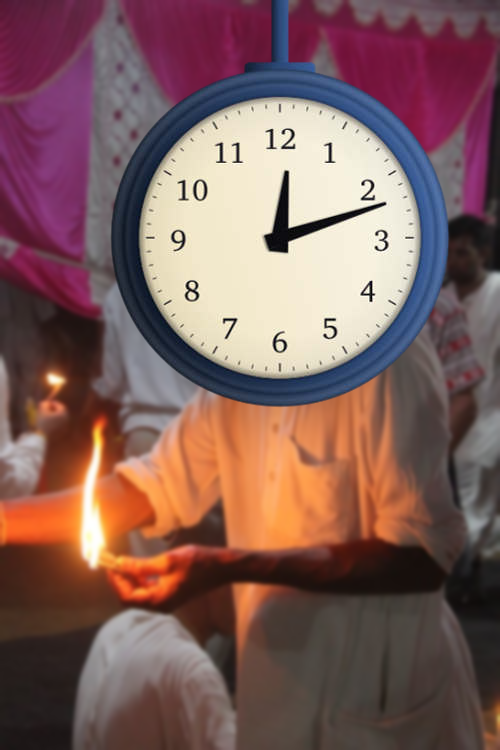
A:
12h12
